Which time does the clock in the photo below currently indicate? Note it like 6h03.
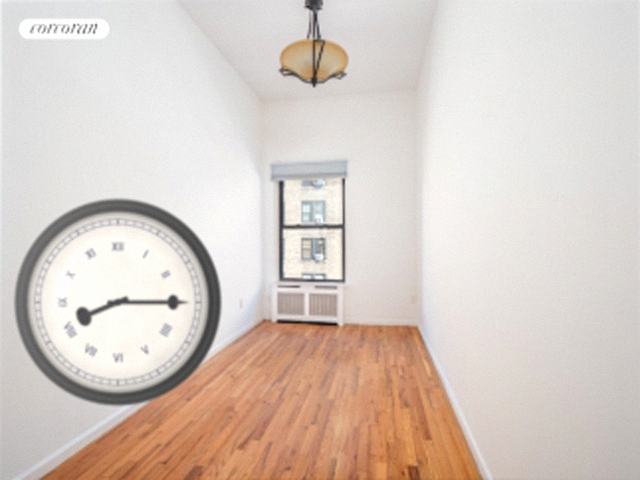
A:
8h15
